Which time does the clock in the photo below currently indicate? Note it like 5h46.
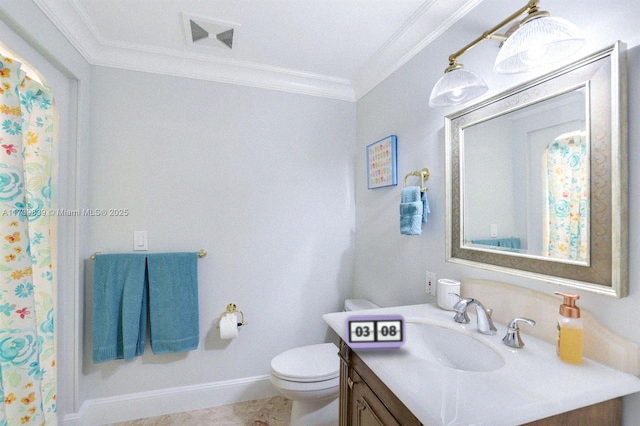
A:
3h08
